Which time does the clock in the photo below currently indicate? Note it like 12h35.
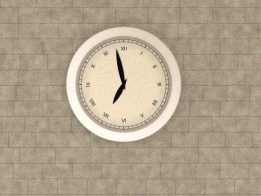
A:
6h58
